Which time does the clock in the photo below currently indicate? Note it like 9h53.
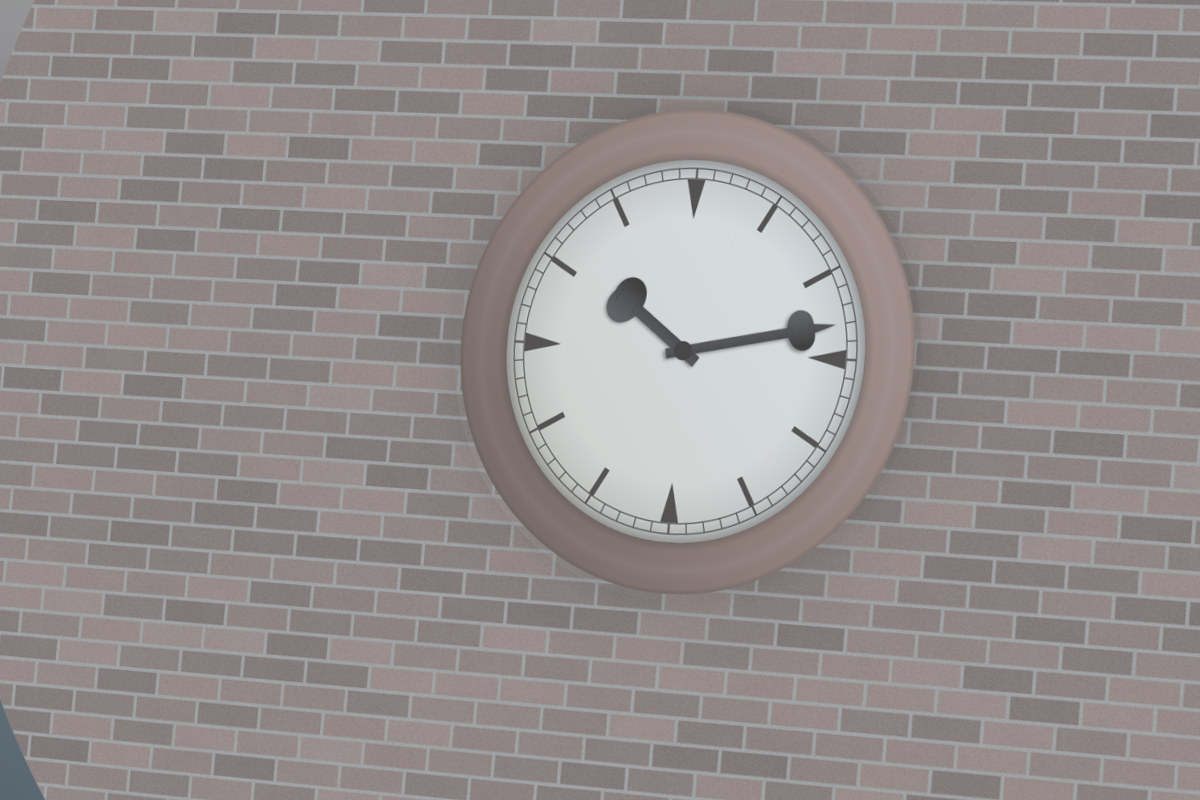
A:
10h13
